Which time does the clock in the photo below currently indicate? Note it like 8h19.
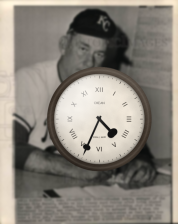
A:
4h34
